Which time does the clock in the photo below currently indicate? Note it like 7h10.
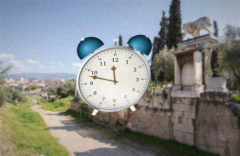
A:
11h48
